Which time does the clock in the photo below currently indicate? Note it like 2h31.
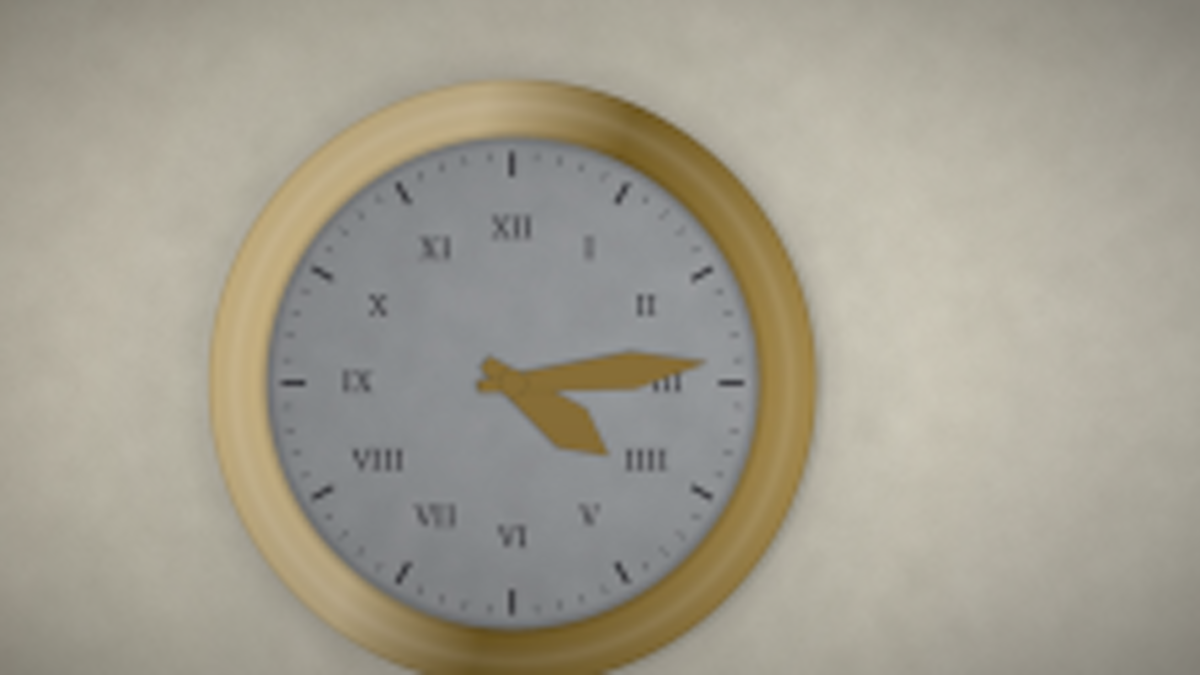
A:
4h14
